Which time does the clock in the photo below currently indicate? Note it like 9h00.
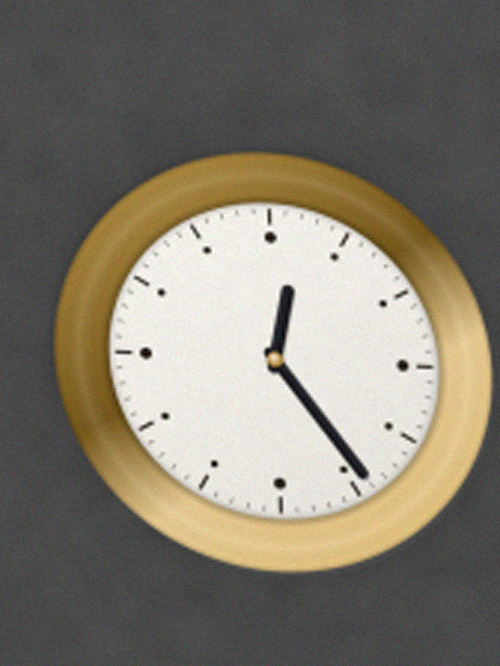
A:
12h24
